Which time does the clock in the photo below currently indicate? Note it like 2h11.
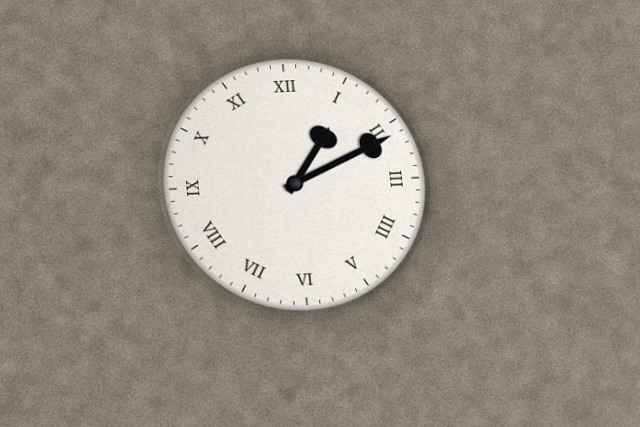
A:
1h11
